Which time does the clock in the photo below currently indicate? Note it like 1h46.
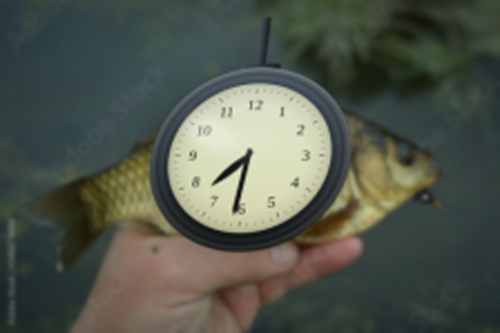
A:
7h31
